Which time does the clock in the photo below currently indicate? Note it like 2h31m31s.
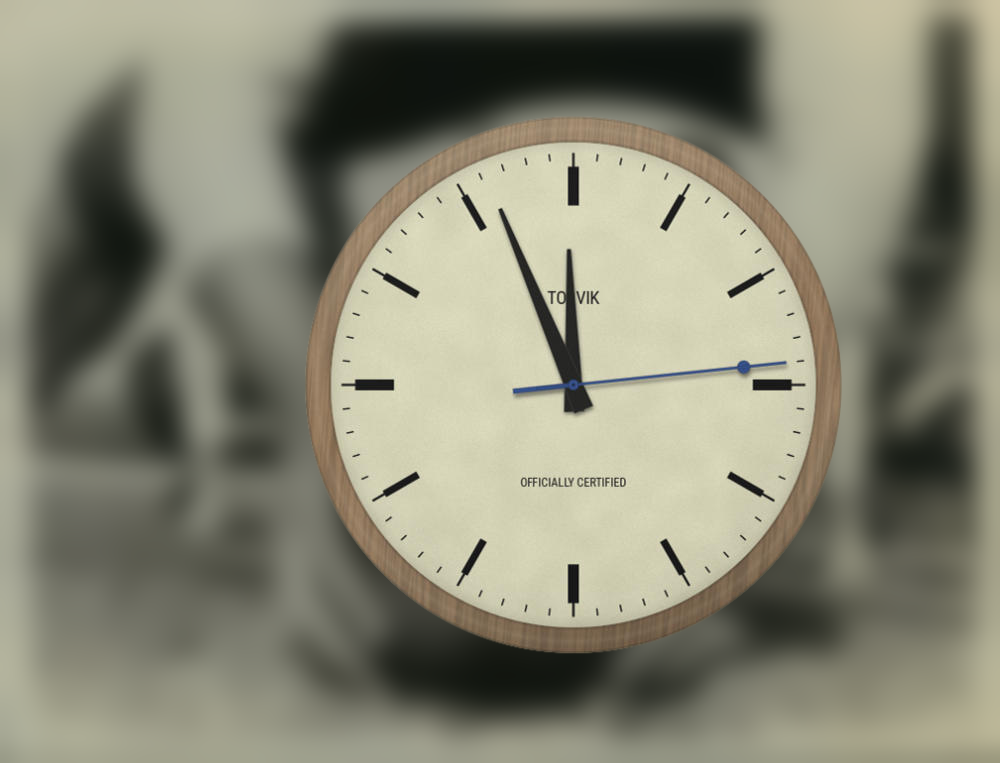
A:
11h56m14s
